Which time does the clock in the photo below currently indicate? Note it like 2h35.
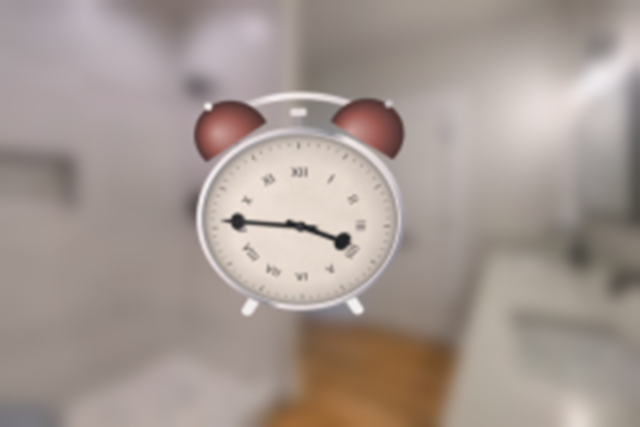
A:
3h46
